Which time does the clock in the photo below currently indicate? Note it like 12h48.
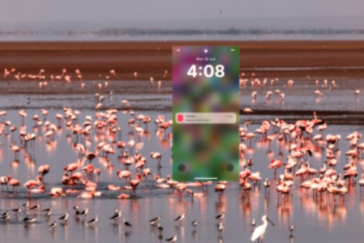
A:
4h08
